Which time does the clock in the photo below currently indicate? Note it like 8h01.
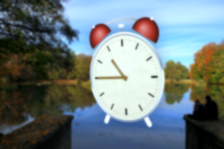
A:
10h45
